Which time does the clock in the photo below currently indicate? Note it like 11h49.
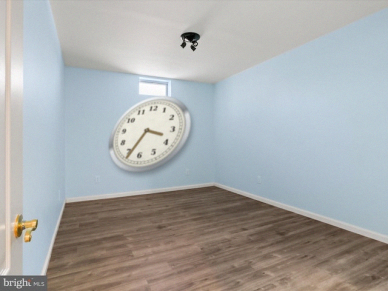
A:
3h34
